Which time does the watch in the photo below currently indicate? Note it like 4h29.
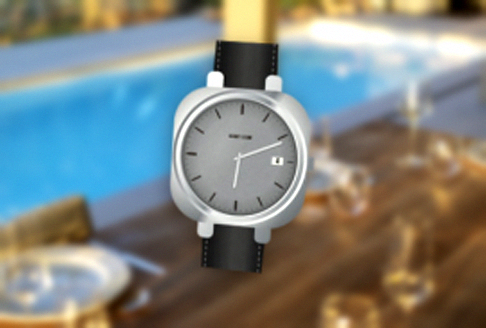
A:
6h11
